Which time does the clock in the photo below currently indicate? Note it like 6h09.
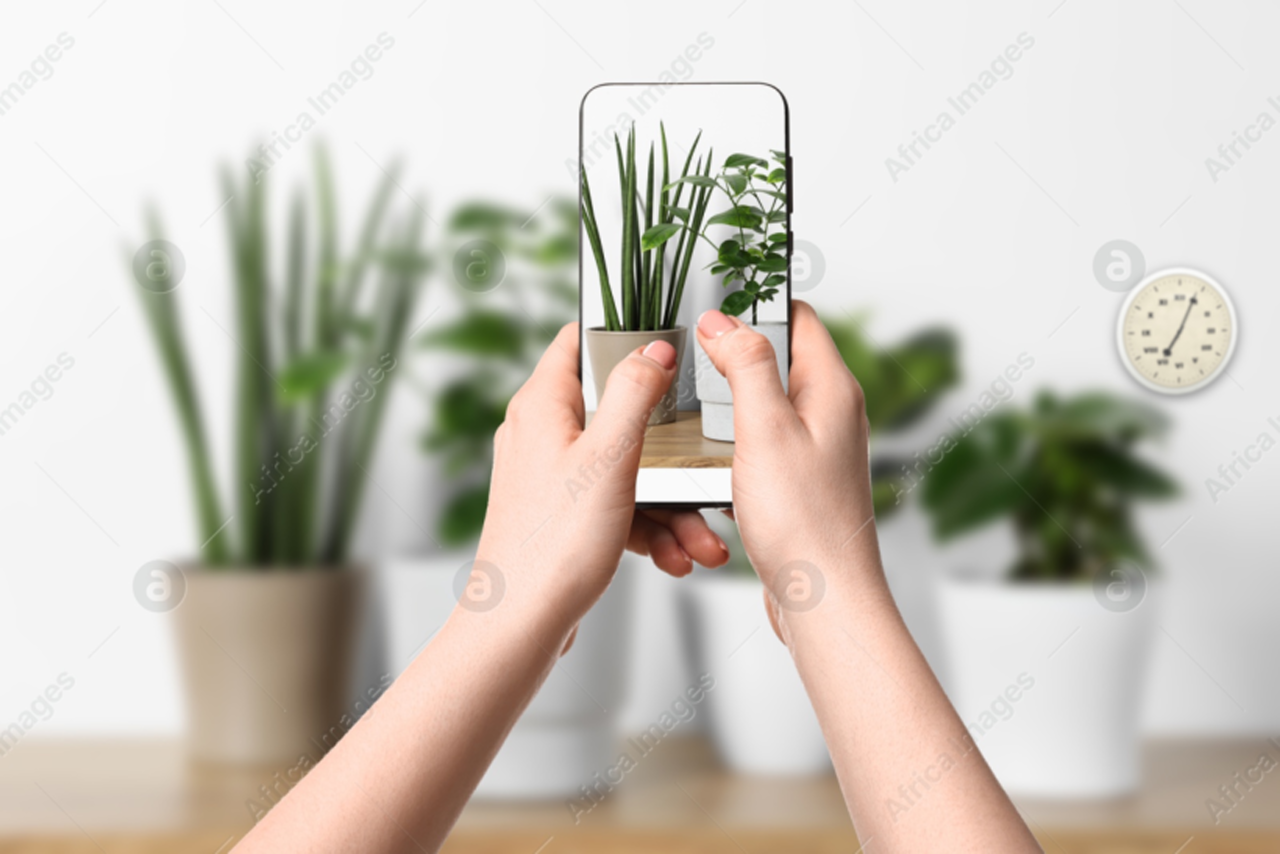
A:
7h04
